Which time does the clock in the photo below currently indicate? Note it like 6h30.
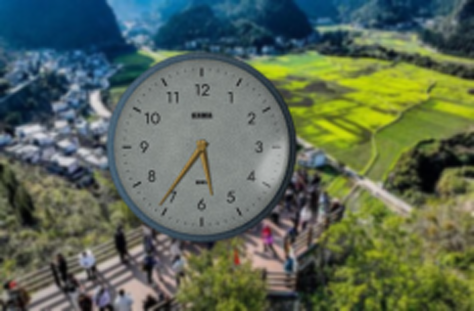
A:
5h36
